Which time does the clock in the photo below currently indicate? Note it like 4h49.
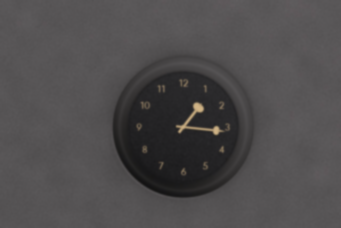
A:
1h16
